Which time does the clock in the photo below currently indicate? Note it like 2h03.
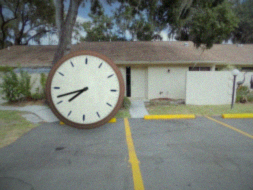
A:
7h42
